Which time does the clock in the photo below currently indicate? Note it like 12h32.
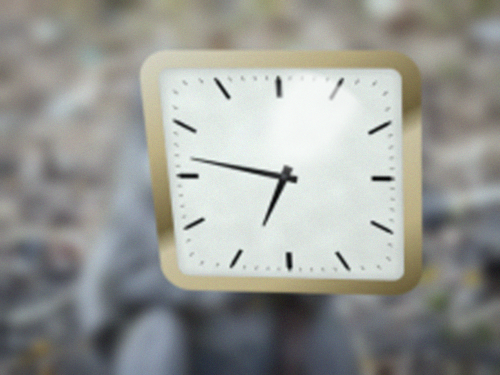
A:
6h47
